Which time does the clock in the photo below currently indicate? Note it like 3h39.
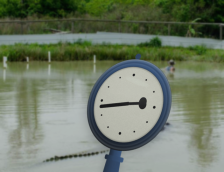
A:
2h43
